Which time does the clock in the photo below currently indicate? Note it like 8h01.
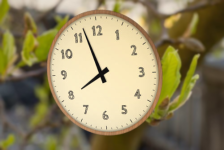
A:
7h57
